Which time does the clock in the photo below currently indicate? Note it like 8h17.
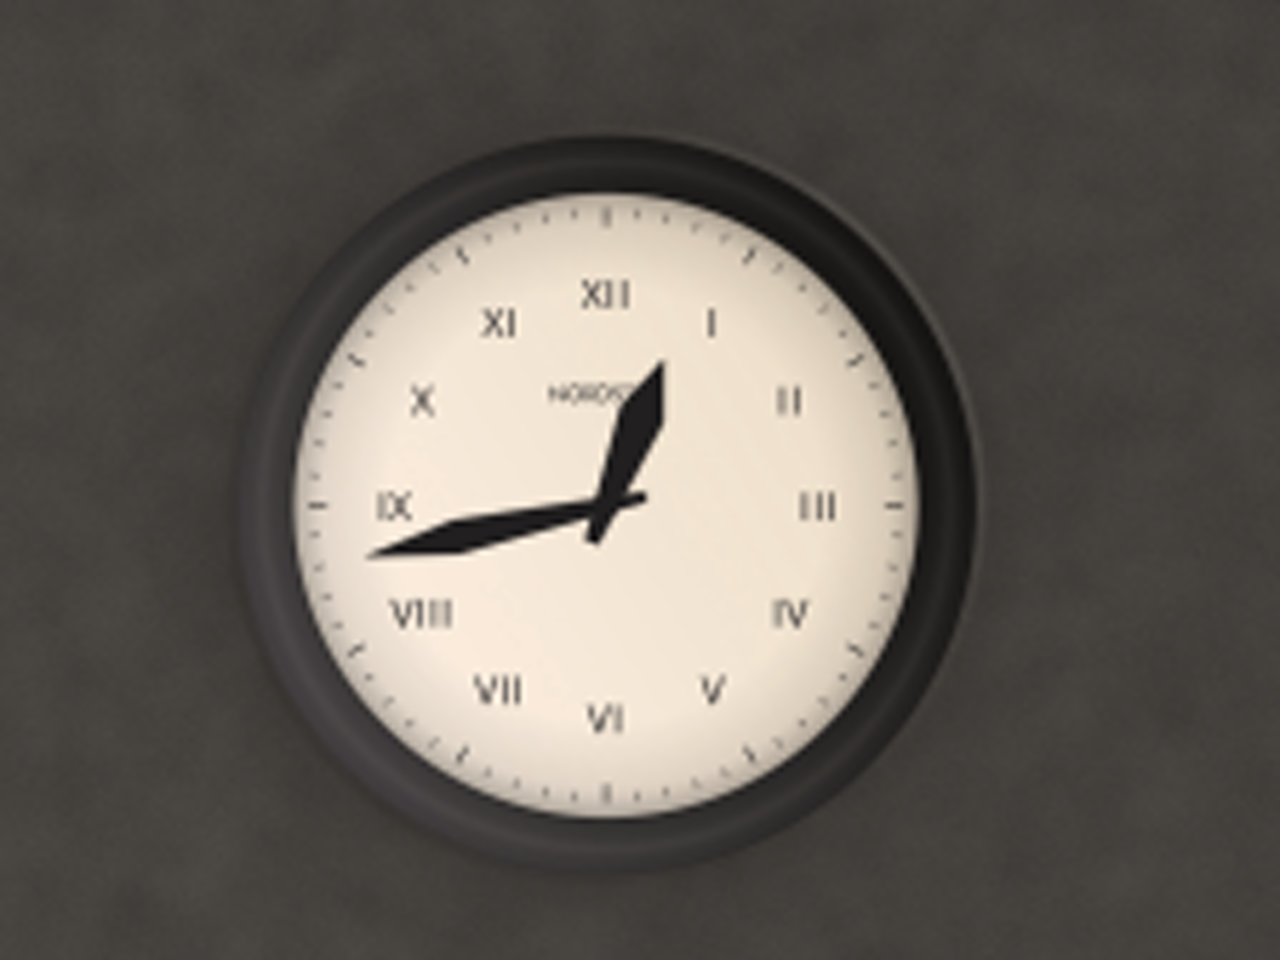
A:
12h43
